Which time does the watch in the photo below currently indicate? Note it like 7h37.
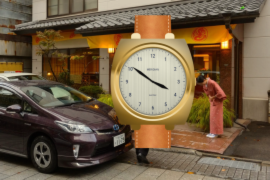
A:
3h51
